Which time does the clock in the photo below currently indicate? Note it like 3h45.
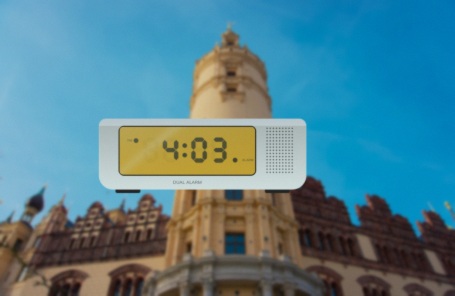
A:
4h03
